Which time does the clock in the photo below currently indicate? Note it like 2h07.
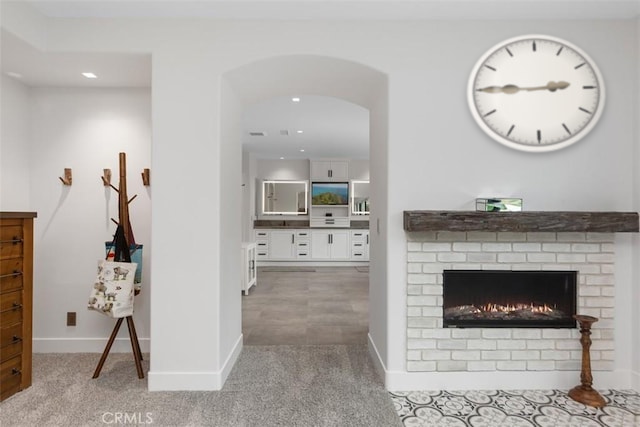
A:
2h45
